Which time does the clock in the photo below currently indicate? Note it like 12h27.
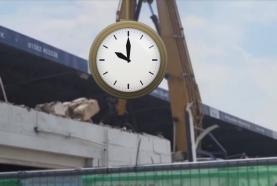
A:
10h00
